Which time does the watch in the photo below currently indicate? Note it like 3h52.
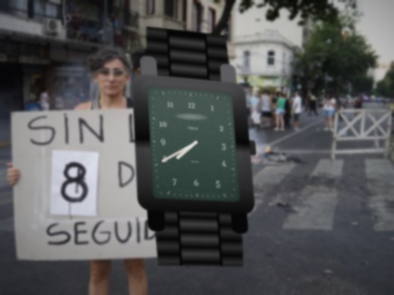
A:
7h40
